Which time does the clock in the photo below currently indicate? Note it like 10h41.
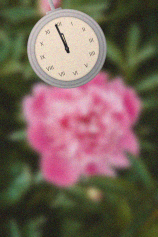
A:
11h59
